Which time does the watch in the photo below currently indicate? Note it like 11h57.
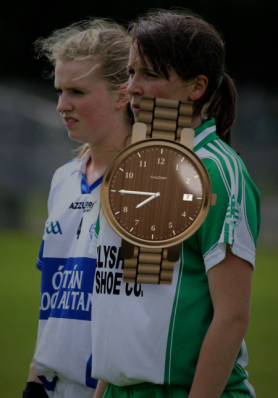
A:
7h45
